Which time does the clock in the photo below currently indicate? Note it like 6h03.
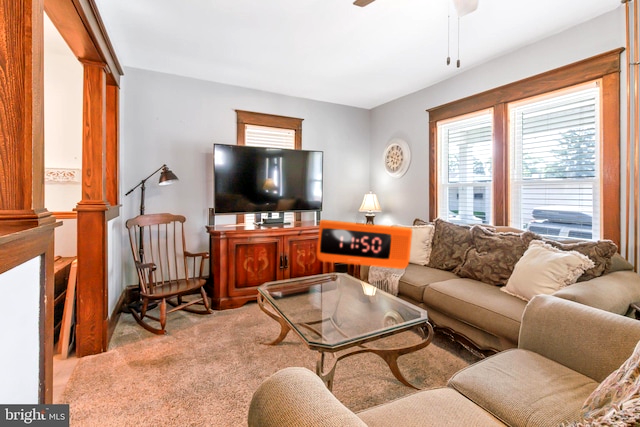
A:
11h50
